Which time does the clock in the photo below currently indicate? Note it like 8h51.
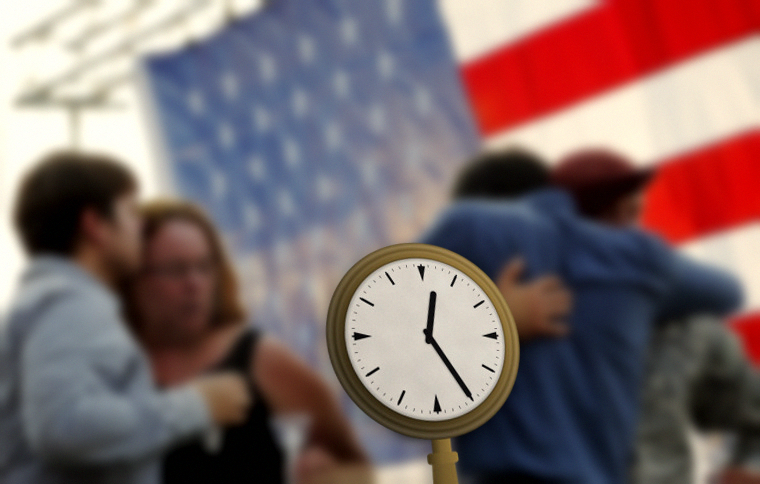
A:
12h25
